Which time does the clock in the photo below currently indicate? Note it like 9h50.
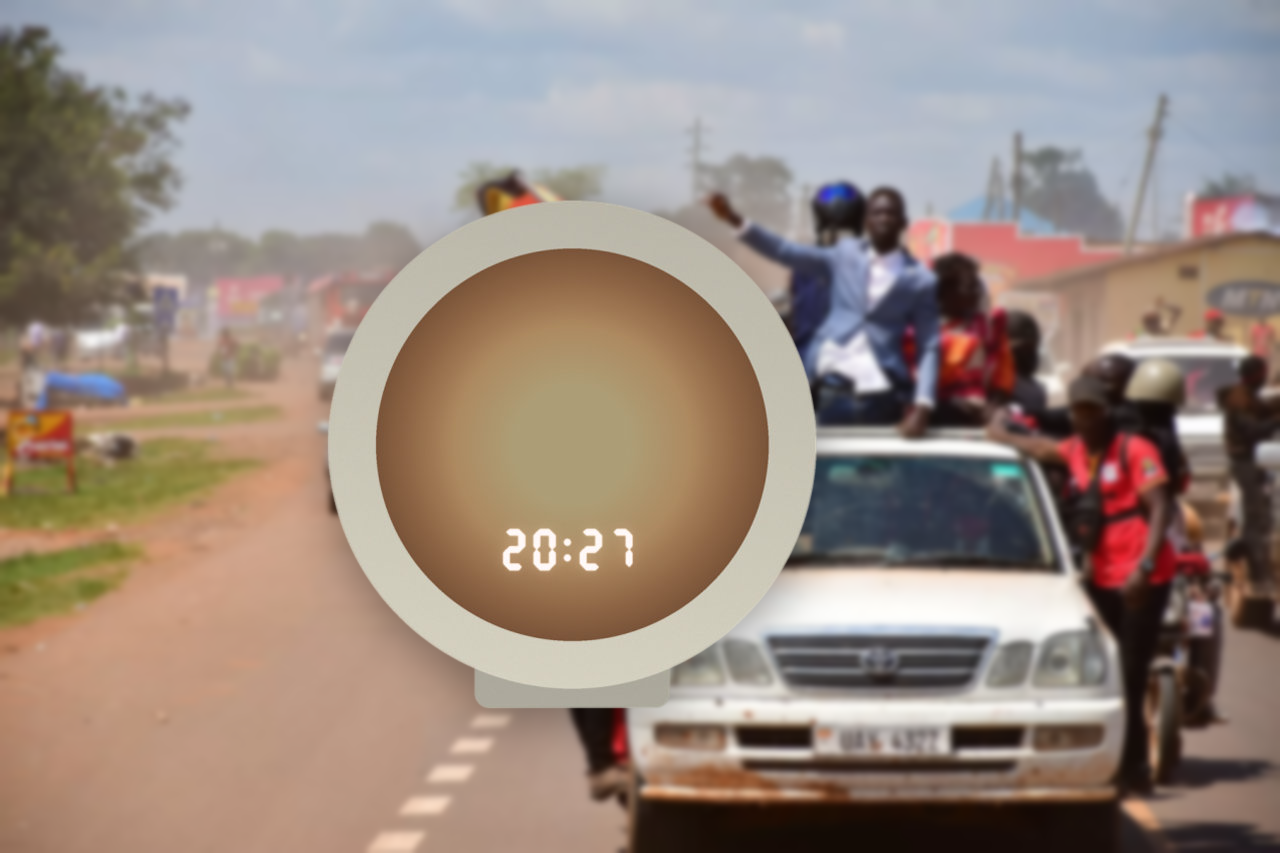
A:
20h27
